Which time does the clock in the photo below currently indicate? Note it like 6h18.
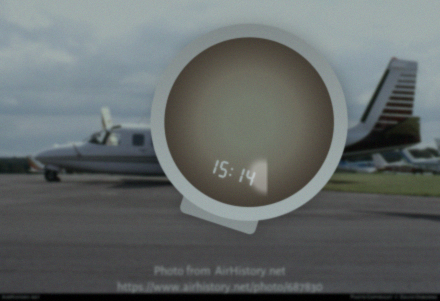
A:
15h14
